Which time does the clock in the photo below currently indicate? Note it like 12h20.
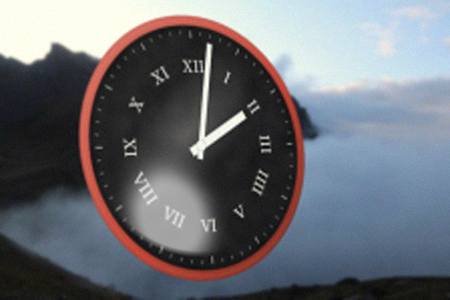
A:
2h02
